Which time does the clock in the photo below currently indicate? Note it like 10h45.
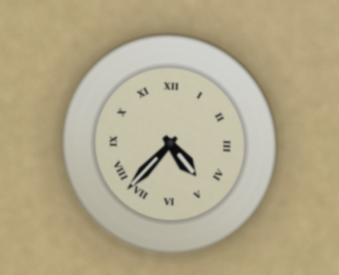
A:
4h37
